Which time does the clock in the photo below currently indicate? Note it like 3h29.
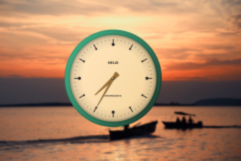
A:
7h35
